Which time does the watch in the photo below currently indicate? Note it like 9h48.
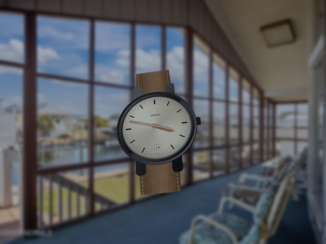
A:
3h48
